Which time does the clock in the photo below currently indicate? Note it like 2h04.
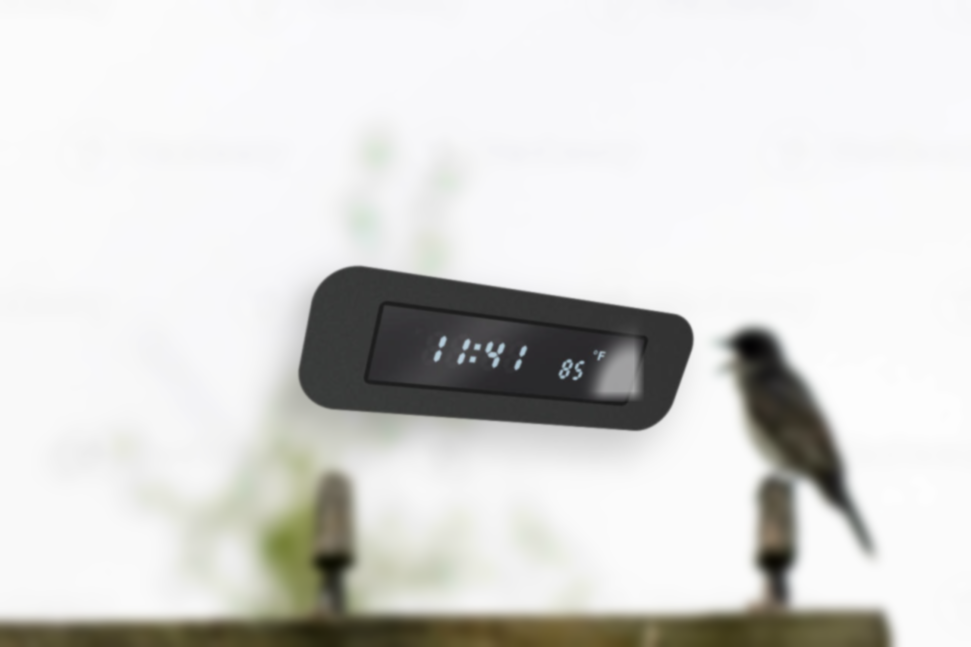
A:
11h41
